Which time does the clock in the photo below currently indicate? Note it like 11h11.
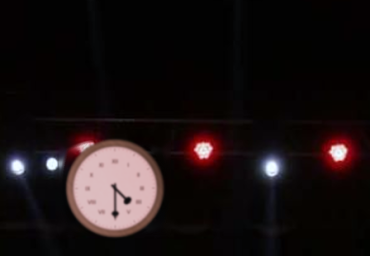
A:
4h30
